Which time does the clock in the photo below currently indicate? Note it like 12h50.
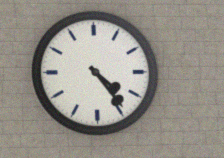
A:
4h24
